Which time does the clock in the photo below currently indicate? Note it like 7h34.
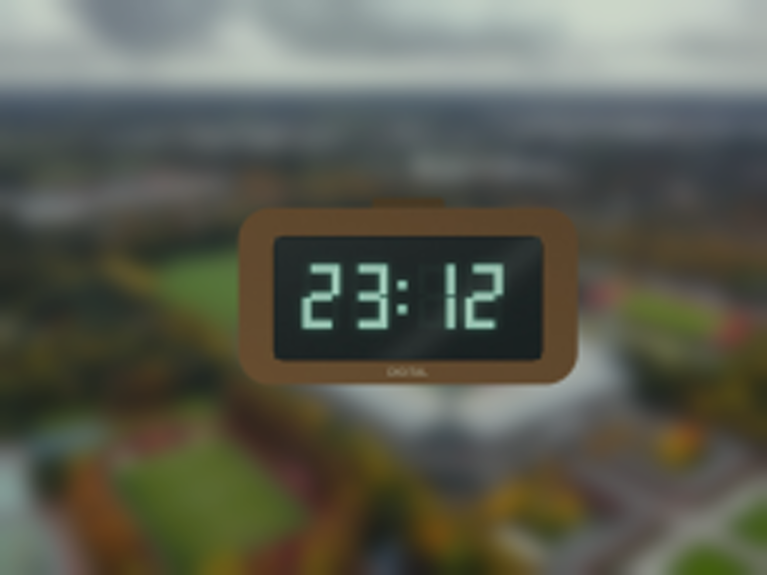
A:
23h12
